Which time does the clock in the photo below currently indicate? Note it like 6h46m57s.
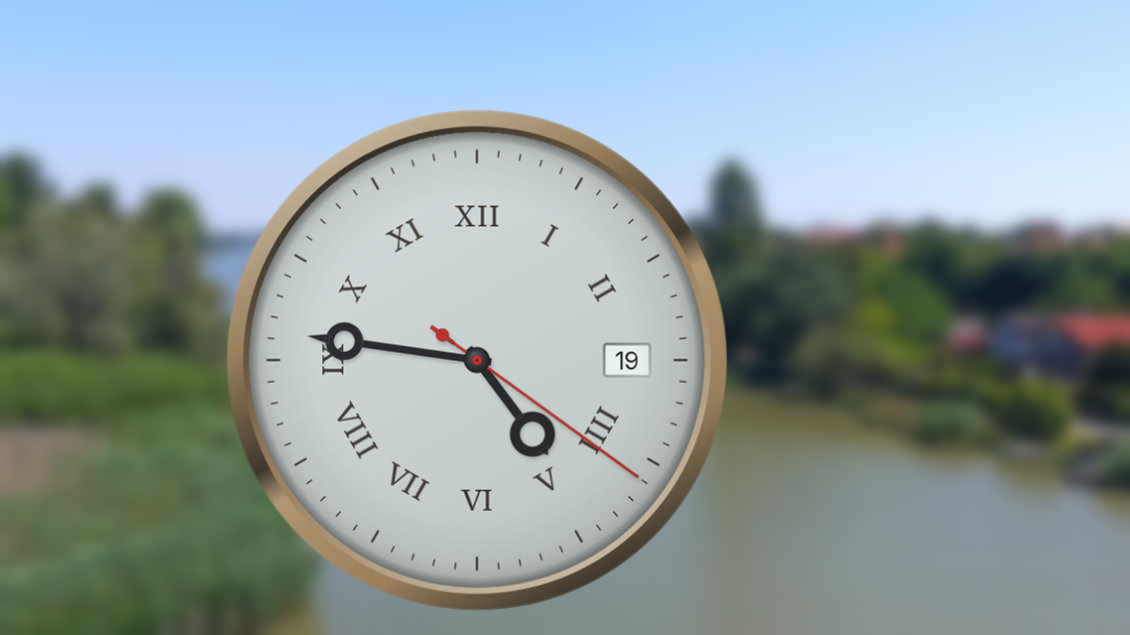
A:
4h46m21s
